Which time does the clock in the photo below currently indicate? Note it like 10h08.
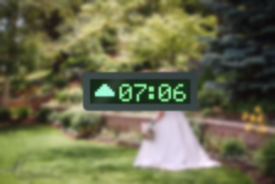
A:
7h06
